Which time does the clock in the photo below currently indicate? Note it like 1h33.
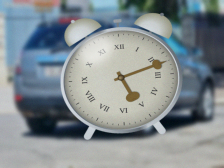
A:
5h12
